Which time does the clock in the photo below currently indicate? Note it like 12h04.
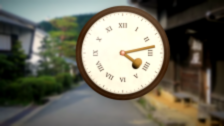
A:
4h13
